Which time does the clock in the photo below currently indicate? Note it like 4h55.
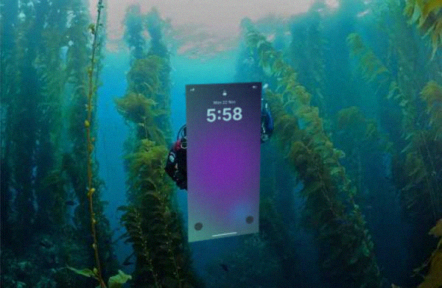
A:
5h58
